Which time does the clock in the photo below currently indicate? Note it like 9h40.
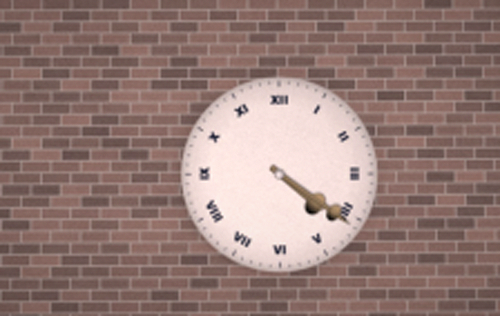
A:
4h21
